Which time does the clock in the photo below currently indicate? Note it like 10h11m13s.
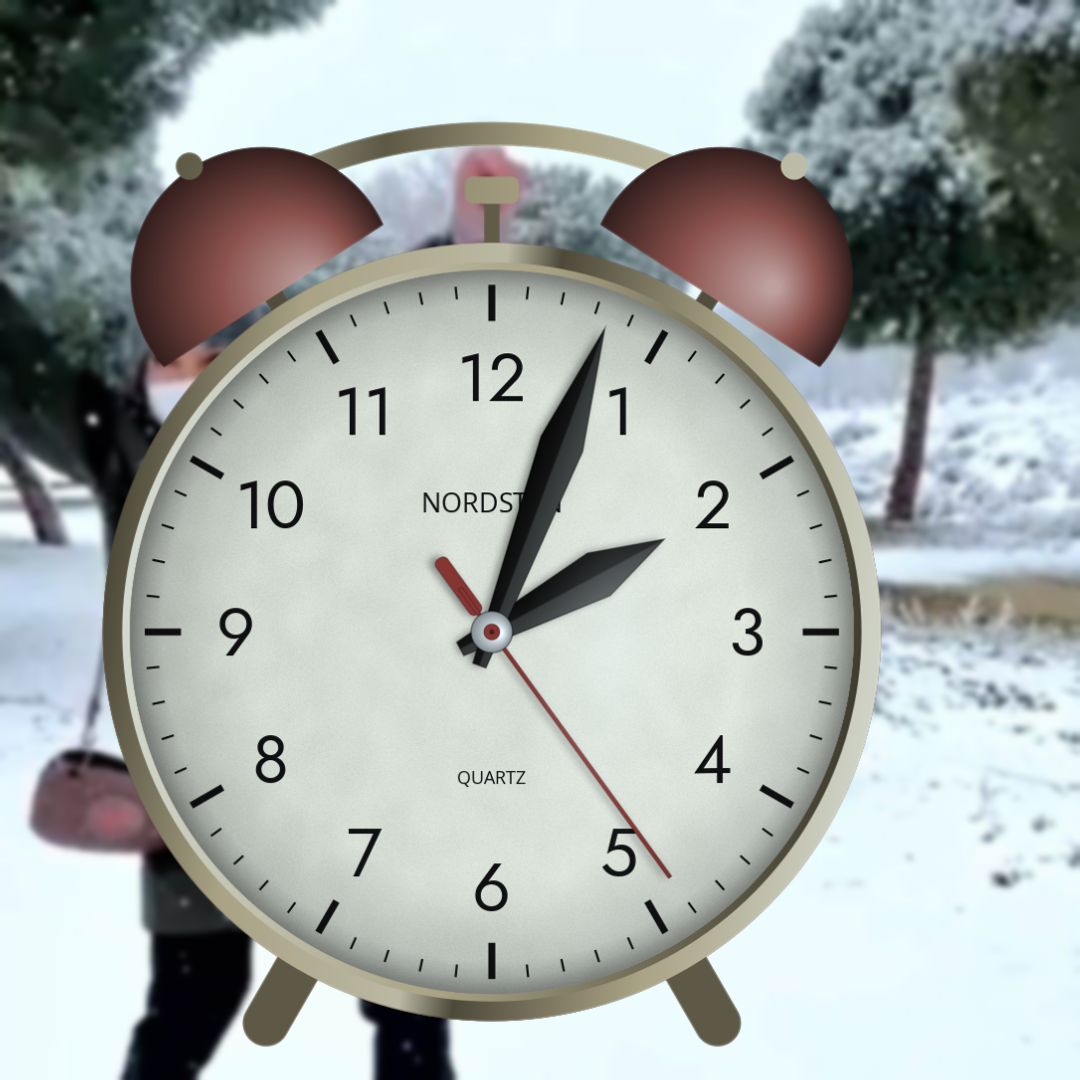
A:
2h03m24s
